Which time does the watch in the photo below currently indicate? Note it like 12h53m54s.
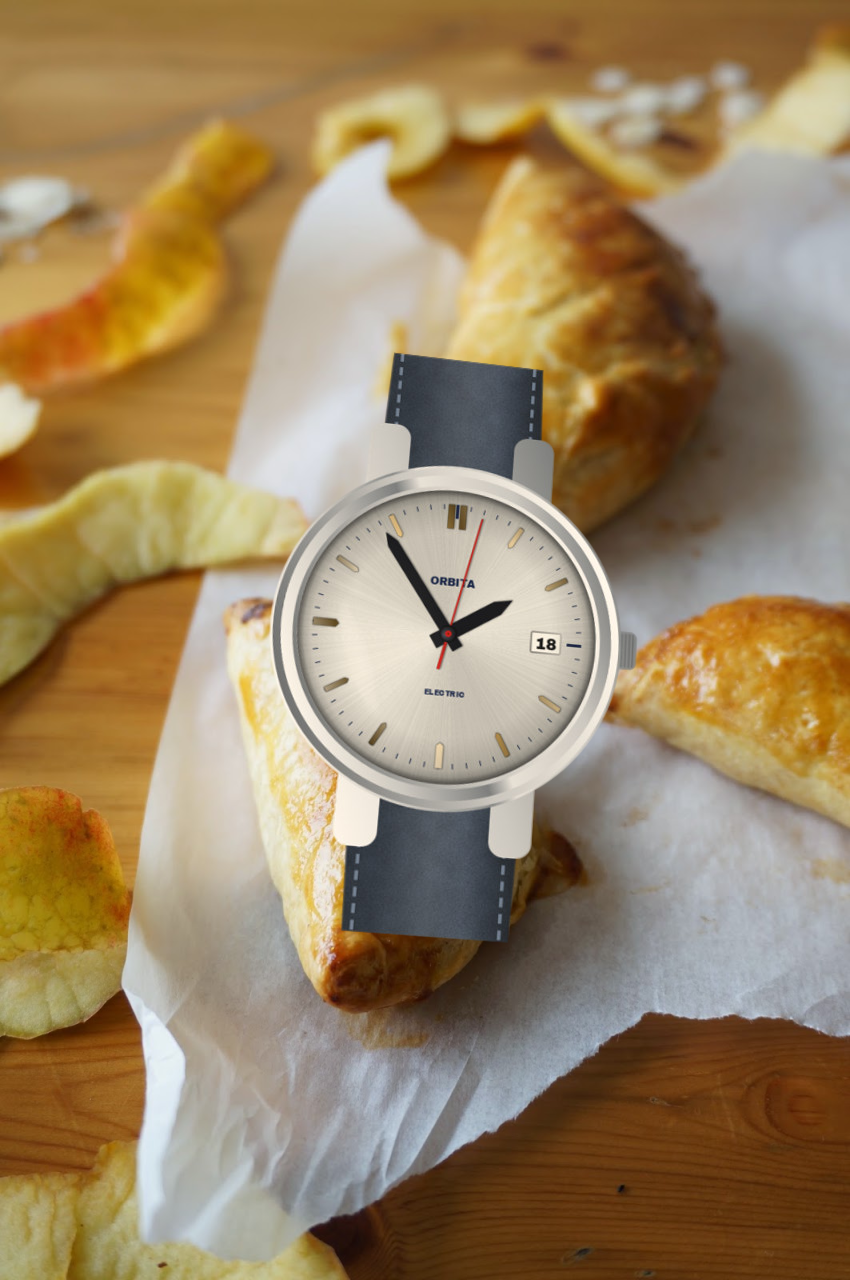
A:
1h54m02s
